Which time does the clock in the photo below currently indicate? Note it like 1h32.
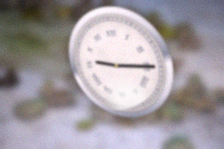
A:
9h15
